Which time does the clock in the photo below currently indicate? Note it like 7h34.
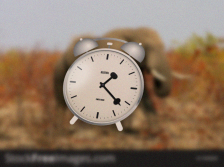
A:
1h22
